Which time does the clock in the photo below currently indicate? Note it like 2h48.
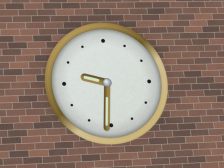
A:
9h31
